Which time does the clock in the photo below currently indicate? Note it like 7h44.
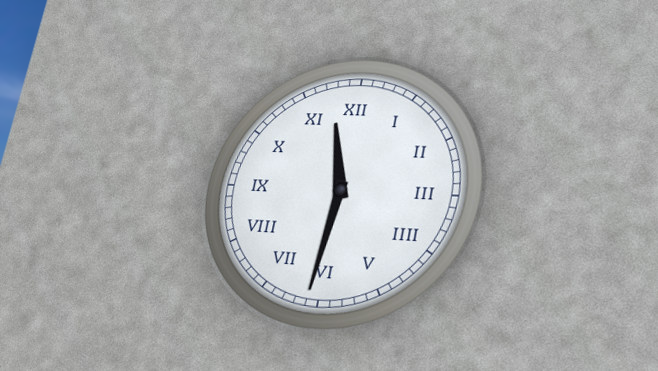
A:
11h31
